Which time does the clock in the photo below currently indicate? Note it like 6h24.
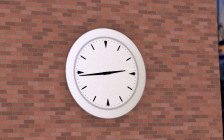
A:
2h44
